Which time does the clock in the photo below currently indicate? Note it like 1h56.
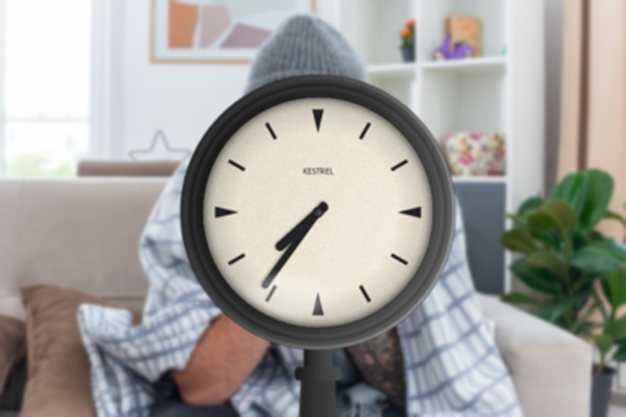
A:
7h36
